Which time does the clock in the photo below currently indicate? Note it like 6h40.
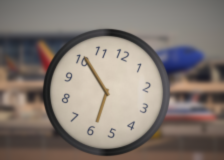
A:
5h51
